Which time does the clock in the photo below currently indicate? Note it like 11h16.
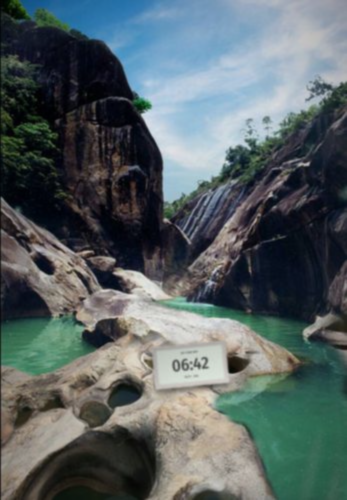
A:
6h42
